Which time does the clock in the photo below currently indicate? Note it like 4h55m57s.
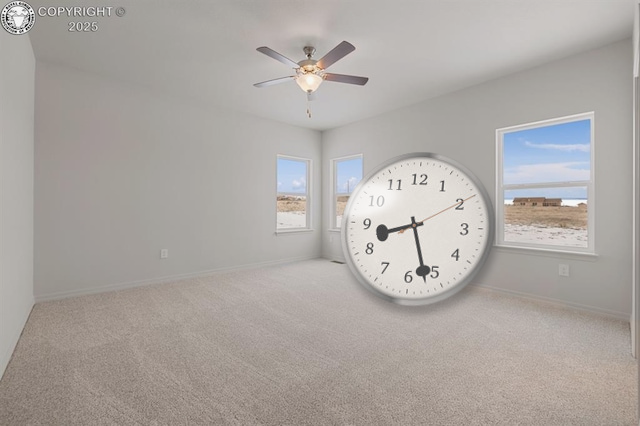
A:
8h27m10s
